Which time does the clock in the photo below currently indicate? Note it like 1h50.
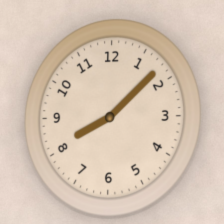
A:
8h08
